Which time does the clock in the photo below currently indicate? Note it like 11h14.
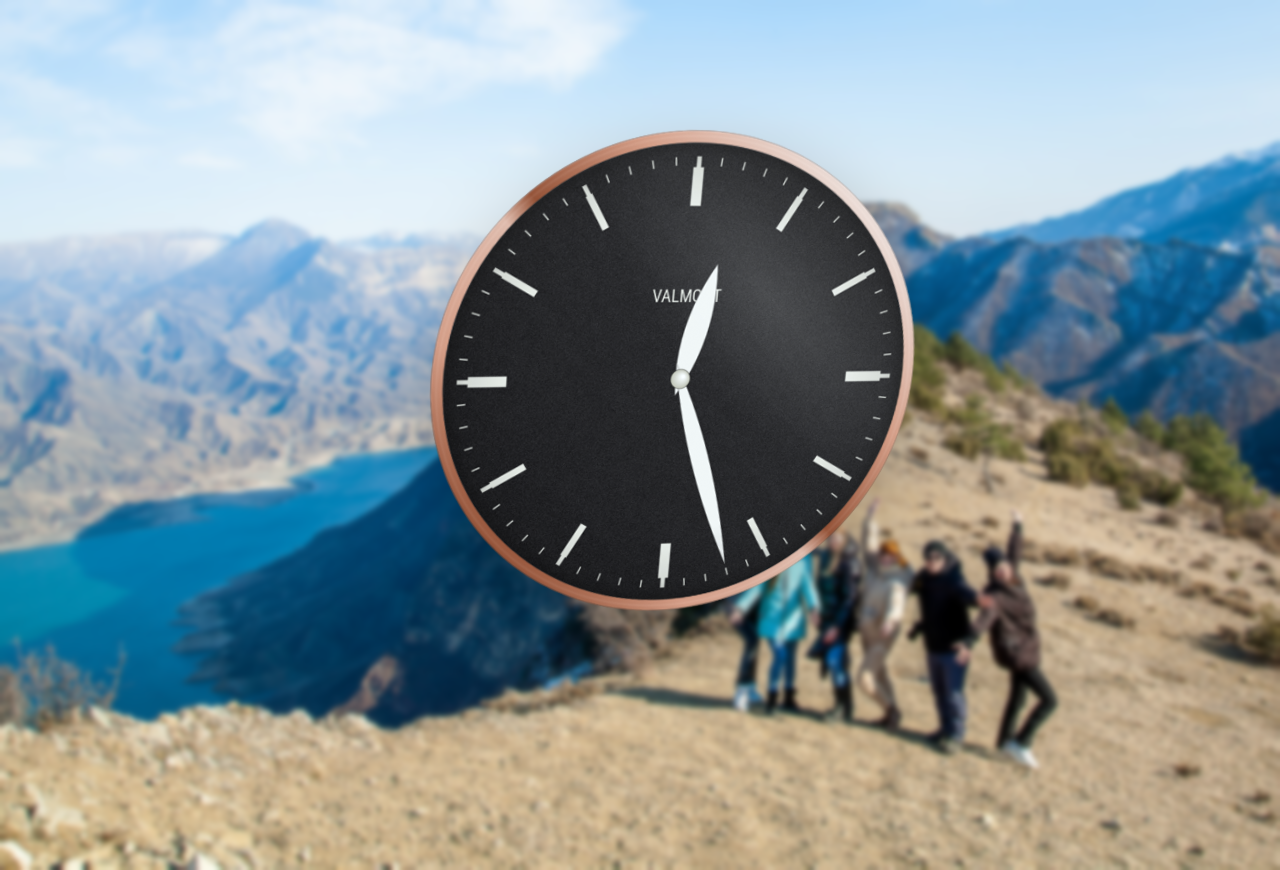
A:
12h27
